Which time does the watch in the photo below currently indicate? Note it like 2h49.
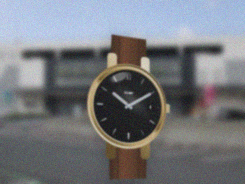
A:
10h10
